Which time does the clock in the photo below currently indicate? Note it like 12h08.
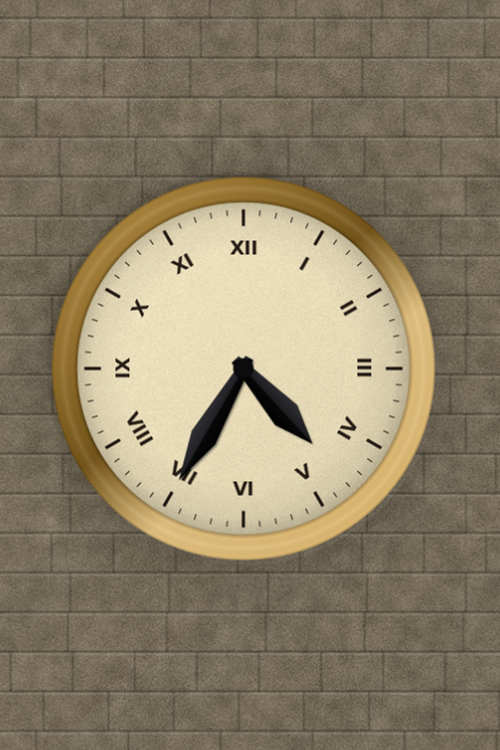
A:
4h35
